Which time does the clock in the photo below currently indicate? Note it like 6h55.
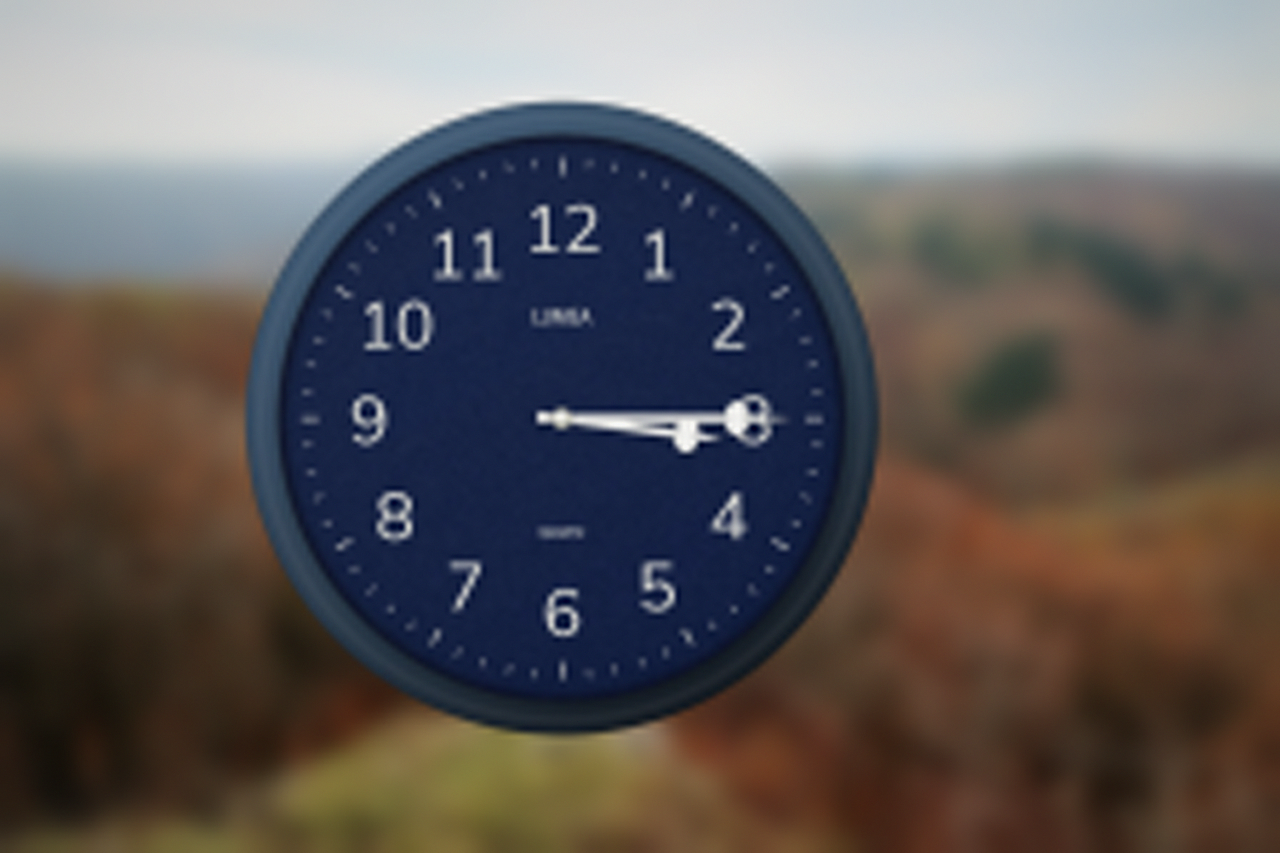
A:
3h15
